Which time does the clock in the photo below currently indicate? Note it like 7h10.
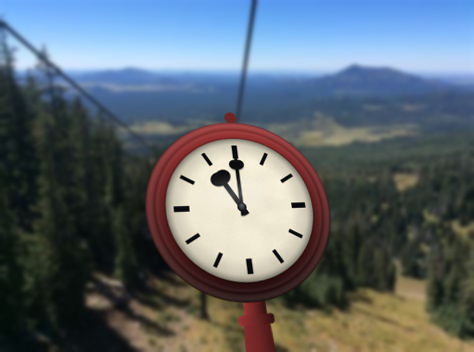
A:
11h00
